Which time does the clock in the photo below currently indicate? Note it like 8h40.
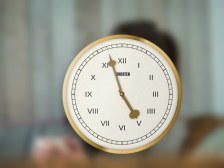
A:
4h57
